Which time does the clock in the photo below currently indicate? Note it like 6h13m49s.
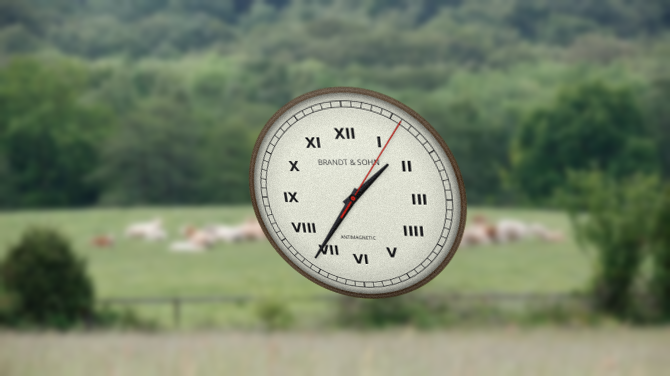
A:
1h36m06s
